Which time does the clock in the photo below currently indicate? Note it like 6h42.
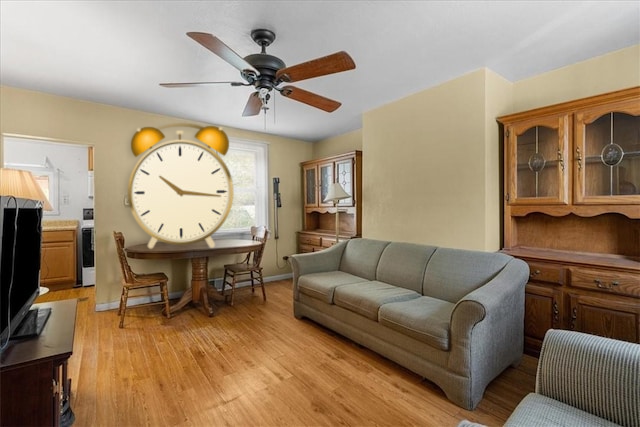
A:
10h16
